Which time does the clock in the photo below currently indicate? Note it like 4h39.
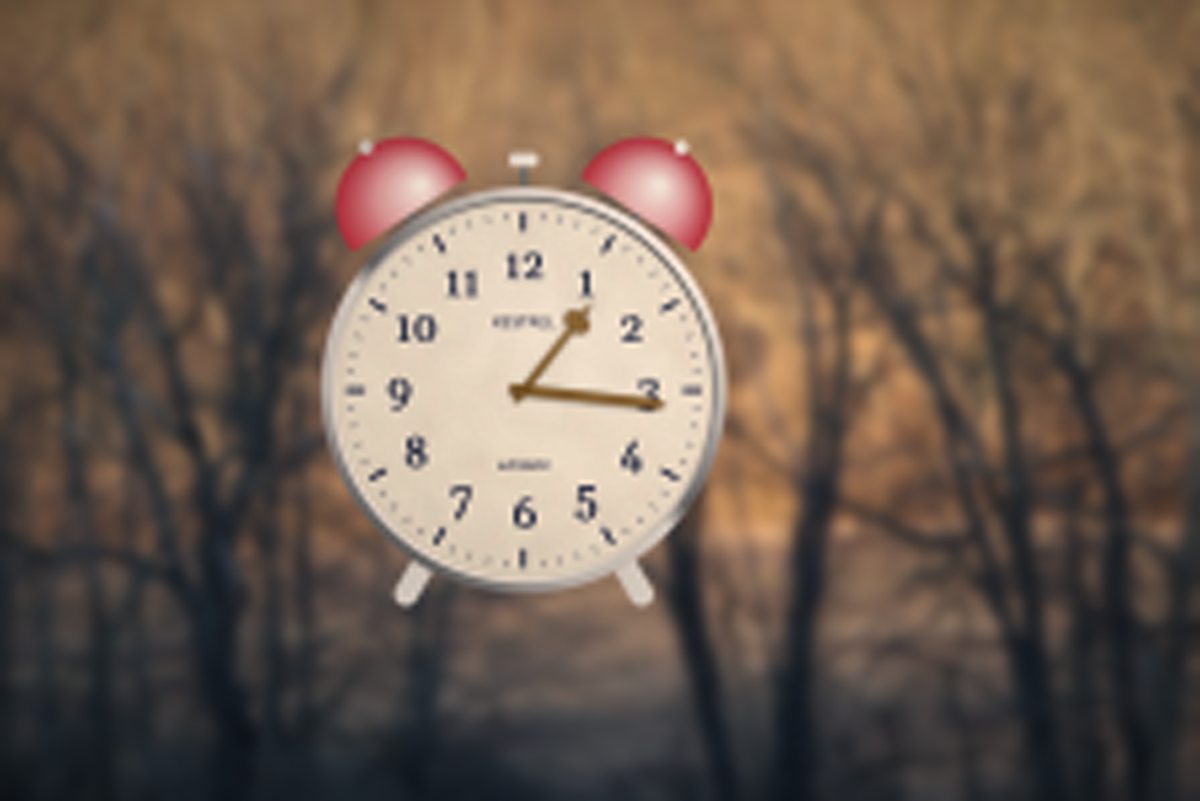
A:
1h16
